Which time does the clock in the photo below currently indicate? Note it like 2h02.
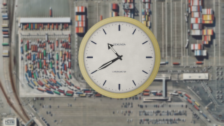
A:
10h40
